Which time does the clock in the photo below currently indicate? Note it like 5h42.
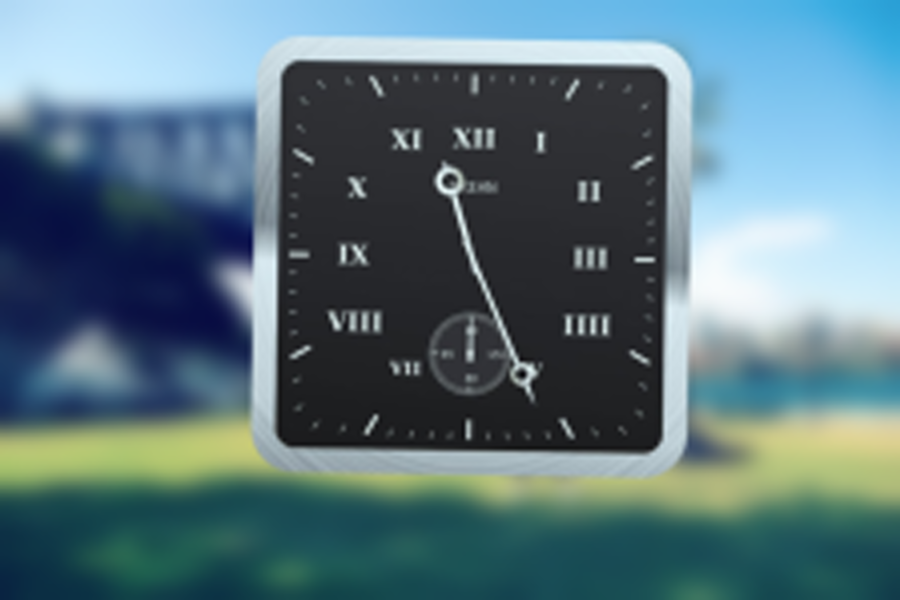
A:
11h26
